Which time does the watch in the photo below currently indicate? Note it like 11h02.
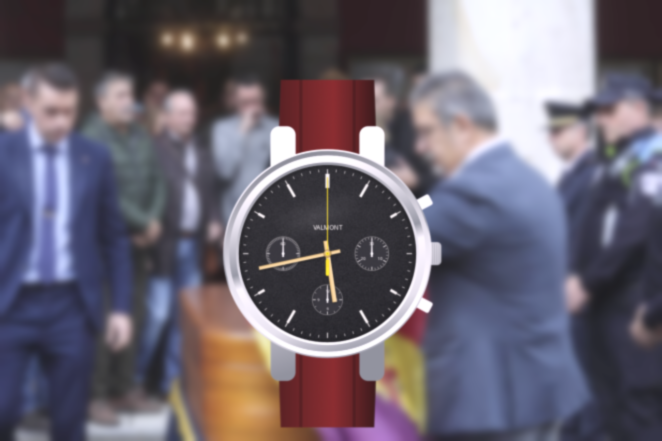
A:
5h43
